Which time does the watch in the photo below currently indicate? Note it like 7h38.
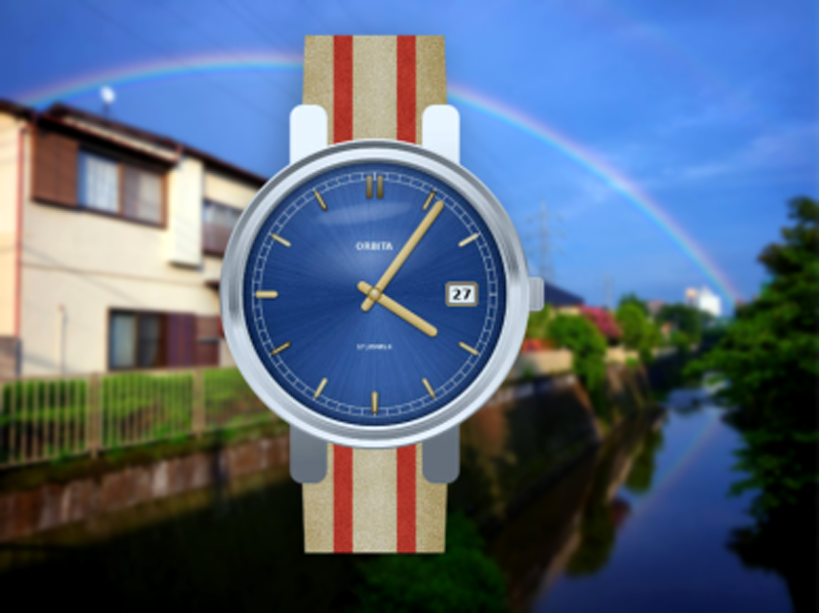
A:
4h06
